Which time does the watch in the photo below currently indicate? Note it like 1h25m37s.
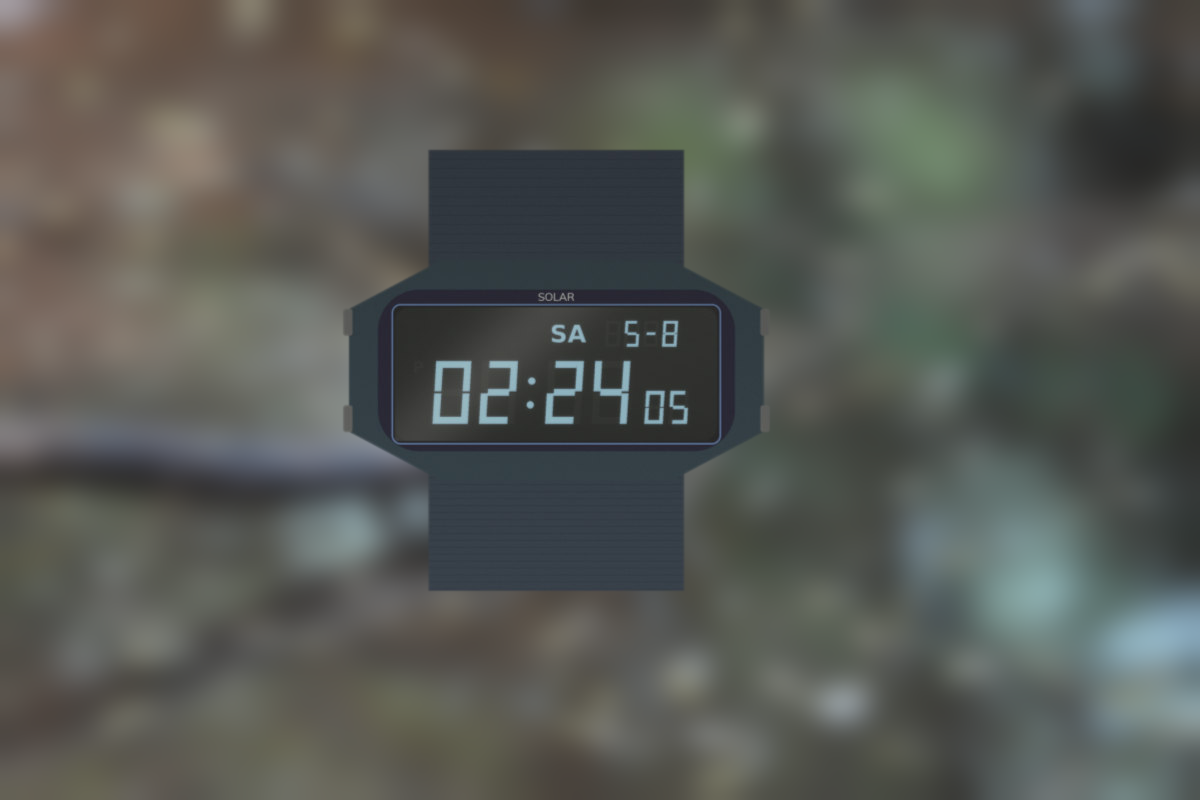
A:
2h24m05s
